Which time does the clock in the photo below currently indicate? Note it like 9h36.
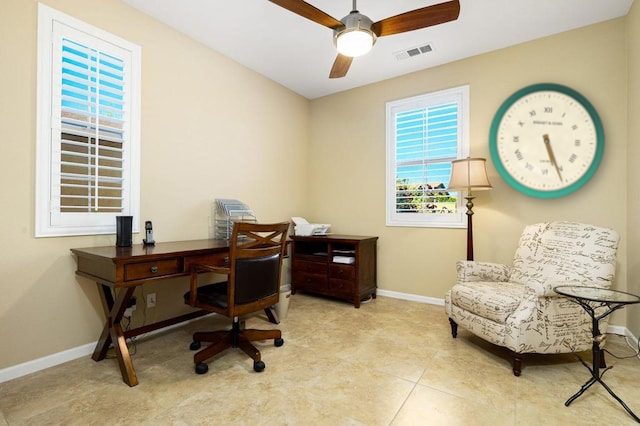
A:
5h26
